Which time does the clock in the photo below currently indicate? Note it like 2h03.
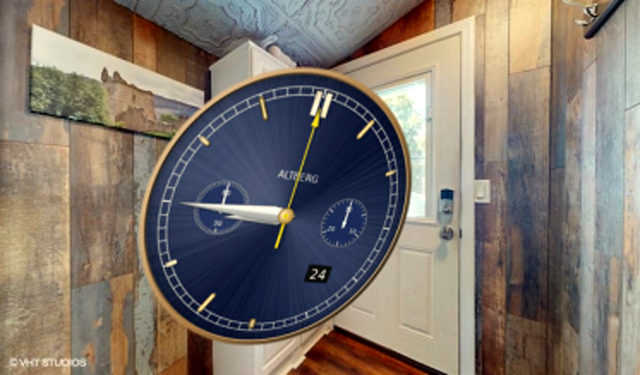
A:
8h45
